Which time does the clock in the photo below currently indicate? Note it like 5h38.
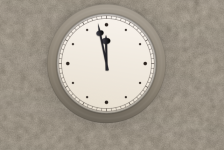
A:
11h58
